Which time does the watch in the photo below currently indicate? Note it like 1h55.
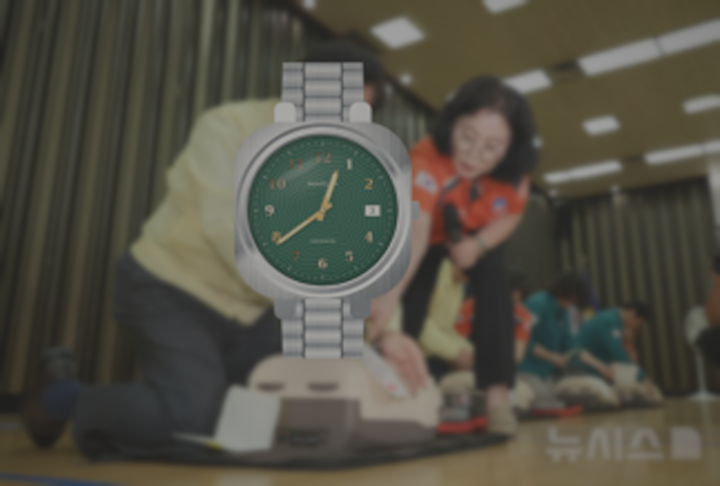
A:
12h39
